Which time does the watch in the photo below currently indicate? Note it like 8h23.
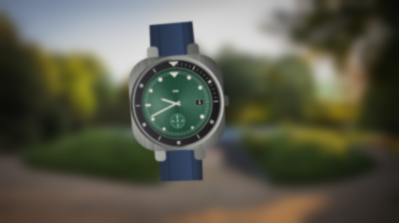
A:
9h41
